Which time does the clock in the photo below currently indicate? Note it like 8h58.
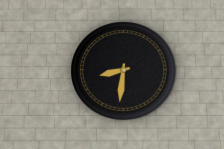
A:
8h31
